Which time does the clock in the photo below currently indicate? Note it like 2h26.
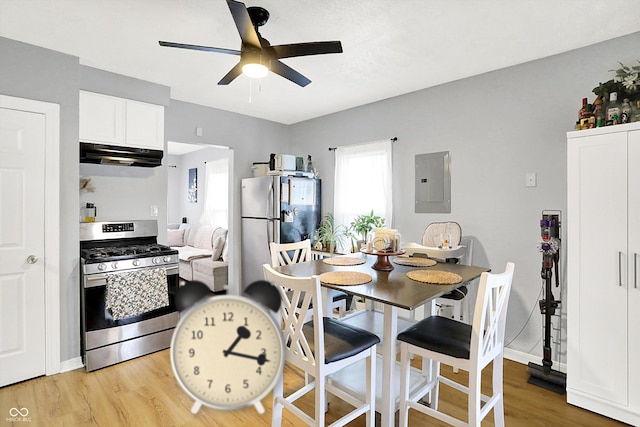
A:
1h17
